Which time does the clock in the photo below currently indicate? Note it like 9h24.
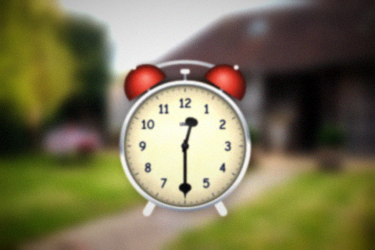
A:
12h30
